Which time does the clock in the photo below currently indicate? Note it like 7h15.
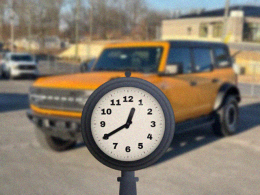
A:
12h40
